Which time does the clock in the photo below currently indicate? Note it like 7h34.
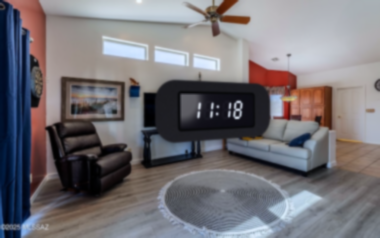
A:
11h18
